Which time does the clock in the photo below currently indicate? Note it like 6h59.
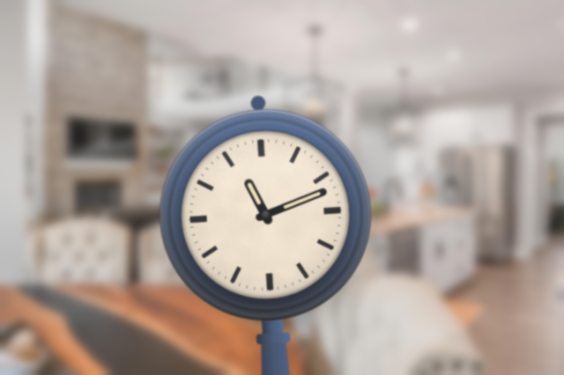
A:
11h12
